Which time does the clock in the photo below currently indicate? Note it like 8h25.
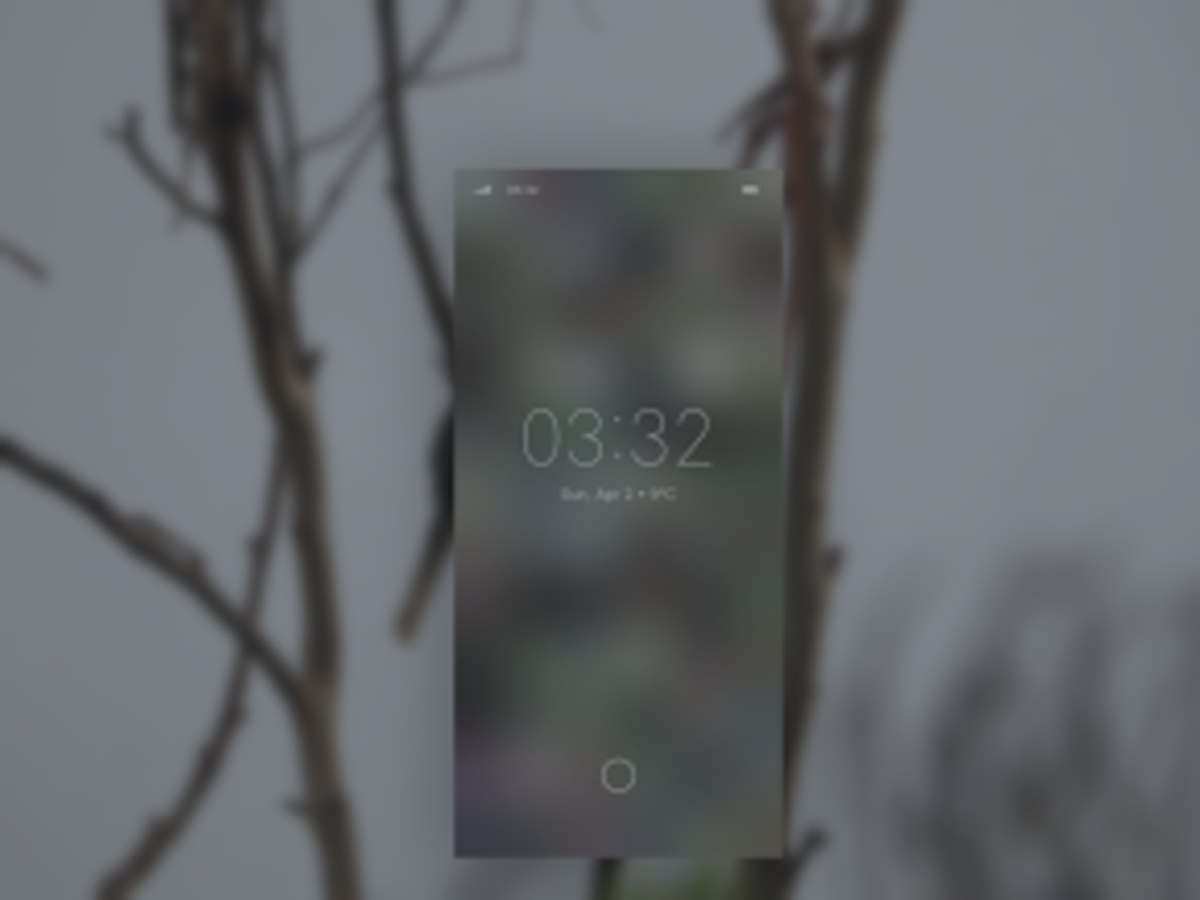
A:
3h32
